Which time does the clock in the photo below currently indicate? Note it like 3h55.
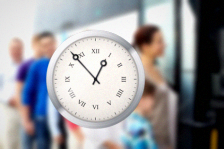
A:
12h53
